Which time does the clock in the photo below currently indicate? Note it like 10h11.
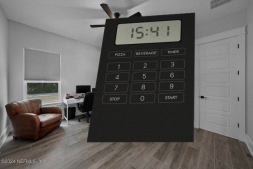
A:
15h41
